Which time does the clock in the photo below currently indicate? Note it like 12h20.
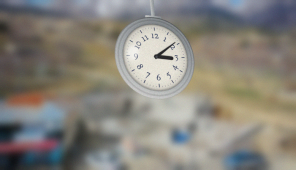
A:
3h09
